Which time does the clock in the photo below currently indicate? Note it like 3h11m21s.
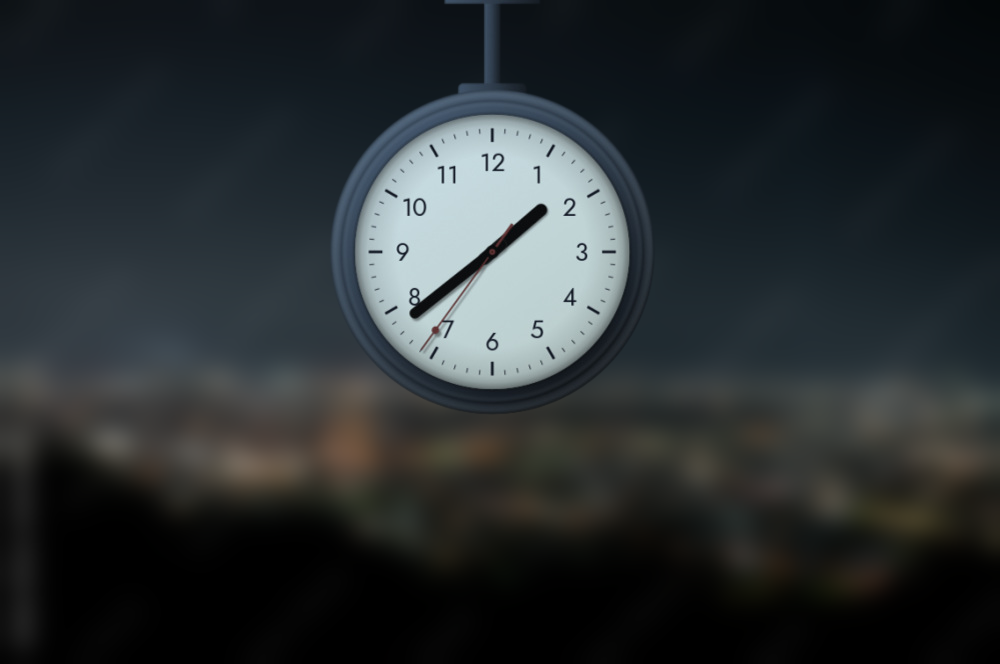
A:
1h38m36s
